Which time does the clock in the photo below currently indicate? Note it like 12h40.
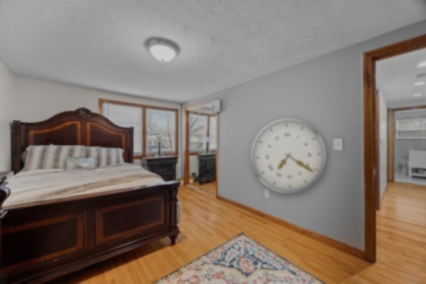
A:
7h21
